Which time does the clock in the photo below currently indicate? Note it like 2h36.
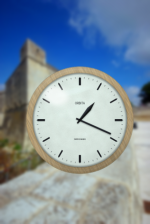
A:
1h19
